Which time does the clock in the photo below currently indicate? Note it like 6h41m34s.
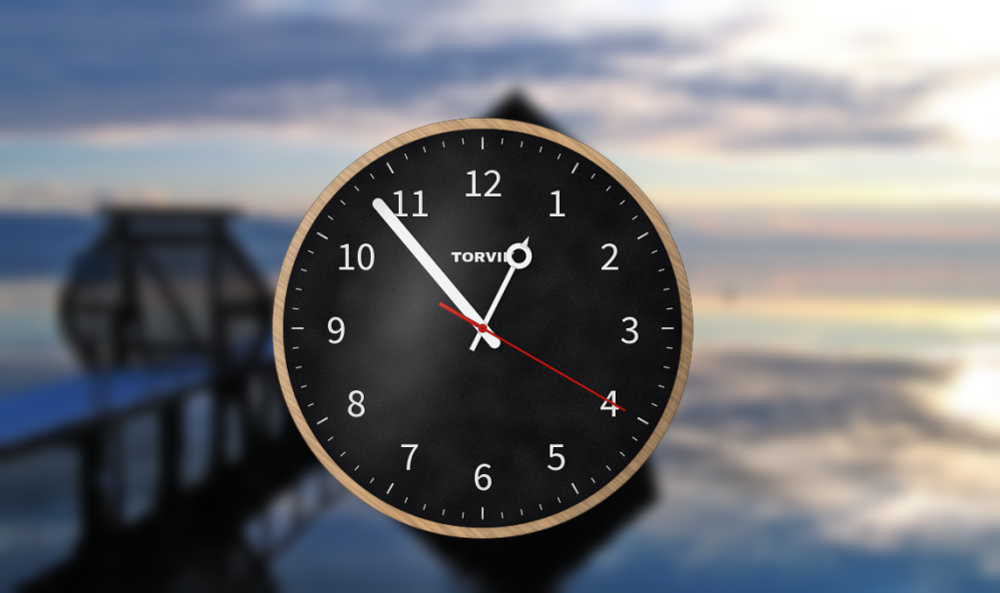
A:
12h53m20s
